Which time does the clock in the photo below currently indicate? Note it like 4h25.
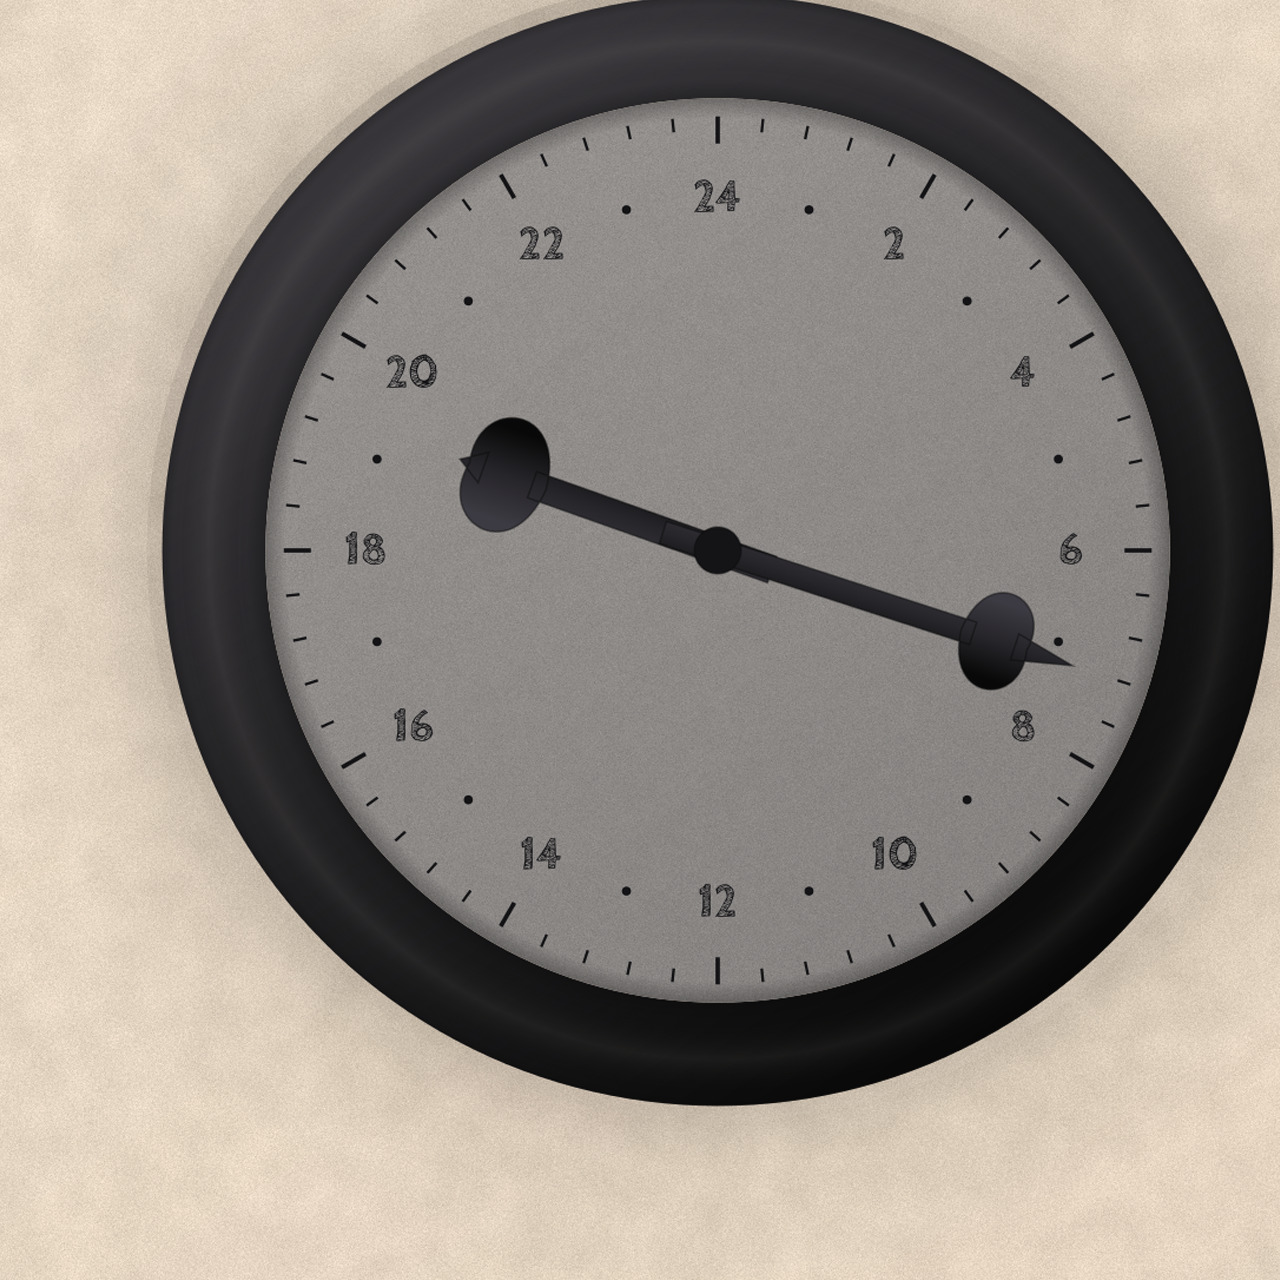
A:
19h18
